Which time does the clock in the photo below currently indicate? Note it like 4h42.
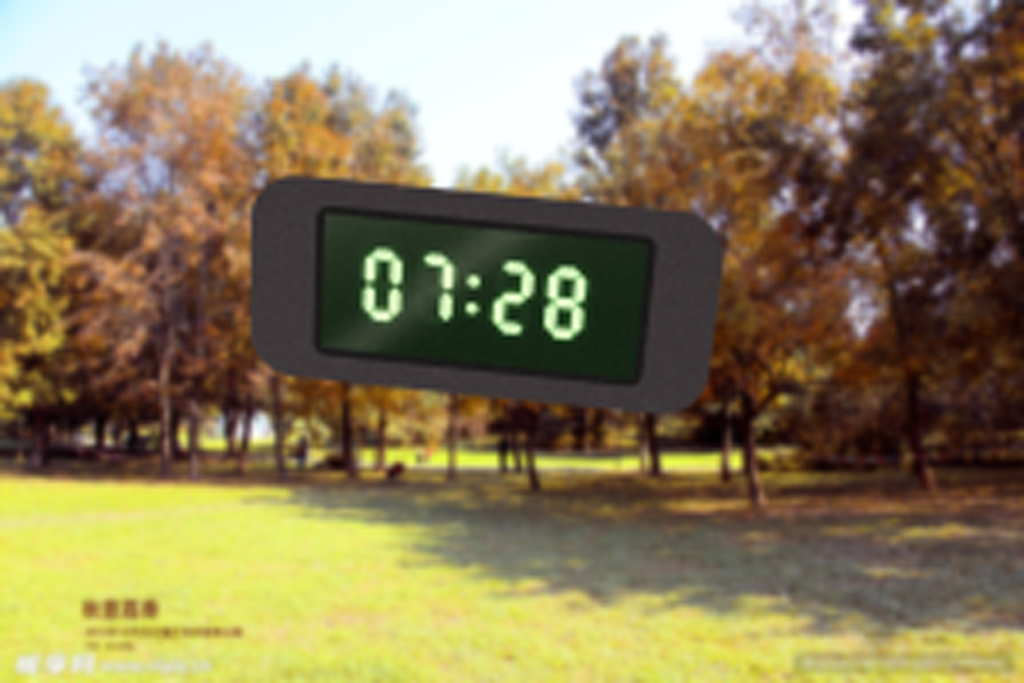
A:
7h28
